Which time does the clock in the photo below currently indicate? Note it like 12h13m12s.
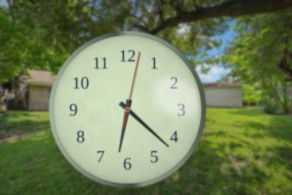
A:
6h22m02s
